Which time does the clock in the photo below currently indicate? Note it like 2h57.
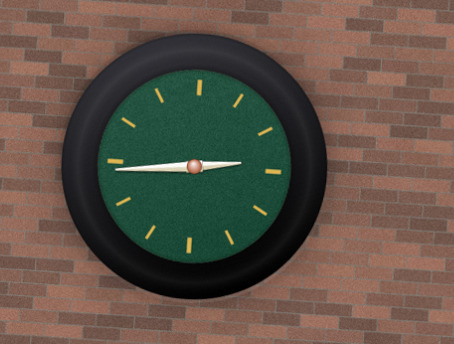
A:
2h44
